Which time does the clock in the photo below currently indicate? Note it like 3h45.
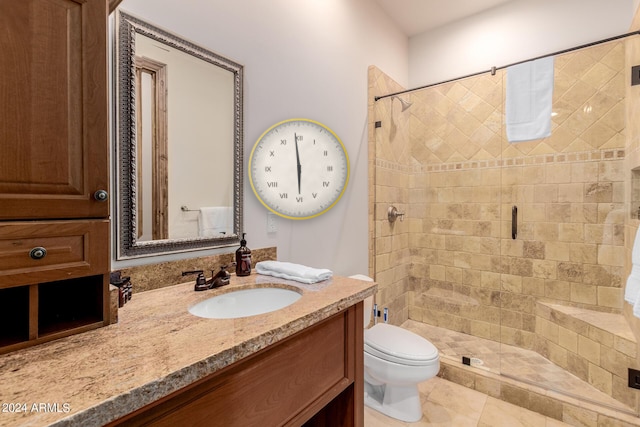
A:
5h59
